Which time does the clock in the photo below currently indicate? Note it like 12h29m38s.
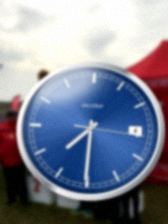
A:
7h30m16s
